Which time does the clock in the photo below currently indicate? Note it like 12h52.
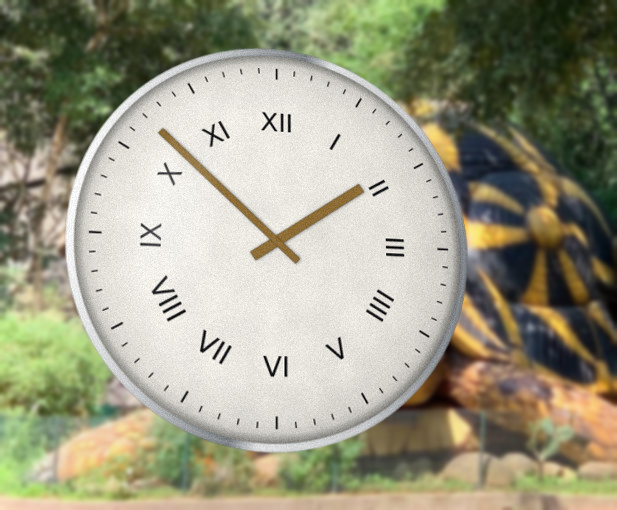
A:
1h52
